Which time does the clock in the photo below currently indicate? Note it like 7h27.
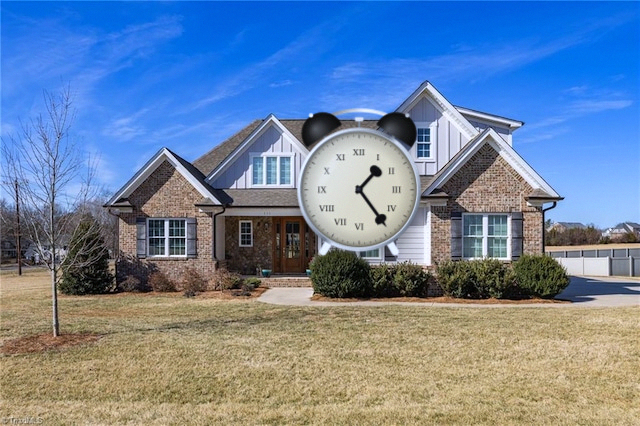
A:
1h24
